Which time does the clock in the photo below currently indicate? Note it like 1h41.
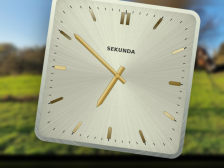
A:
6h51
